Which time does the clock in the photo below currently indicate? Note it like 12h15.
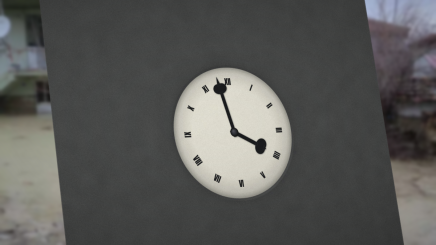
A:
3h58
